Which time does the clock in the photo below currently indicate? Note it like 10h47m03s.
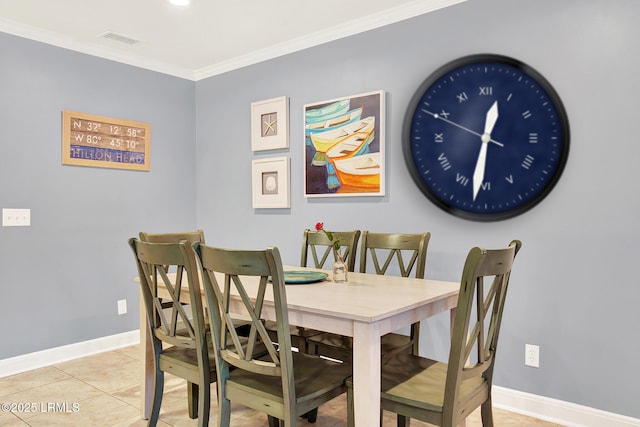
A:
12h31m49s
